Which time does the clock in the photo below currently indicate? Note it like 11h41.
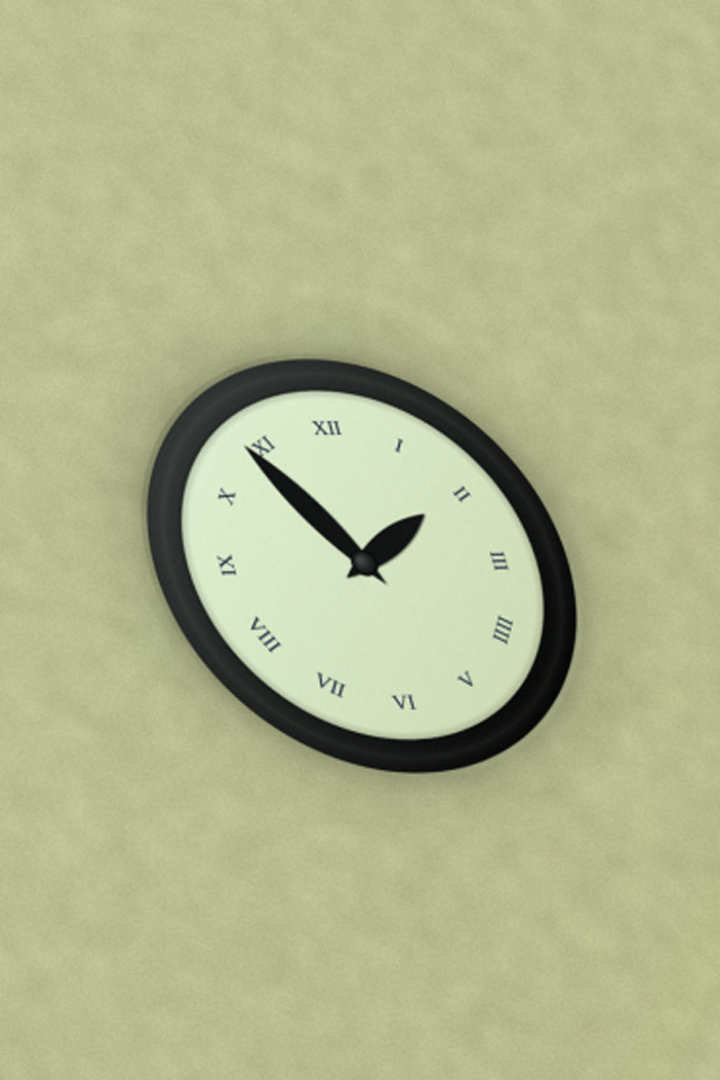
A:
1h54
